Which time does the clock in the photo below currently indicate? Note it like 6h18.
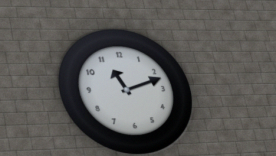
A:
11h12
